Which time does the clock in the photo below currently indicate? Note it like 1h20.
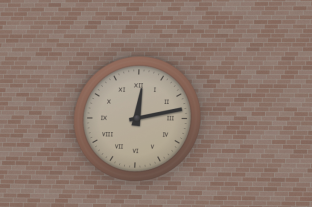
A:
12h13
